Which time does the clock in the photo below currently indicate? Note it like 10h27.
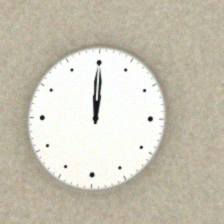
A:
12h00
